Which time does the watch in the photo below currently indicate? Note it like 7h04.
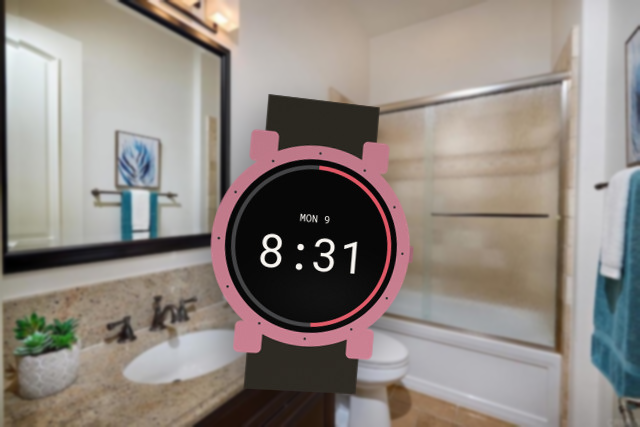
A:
8h31
